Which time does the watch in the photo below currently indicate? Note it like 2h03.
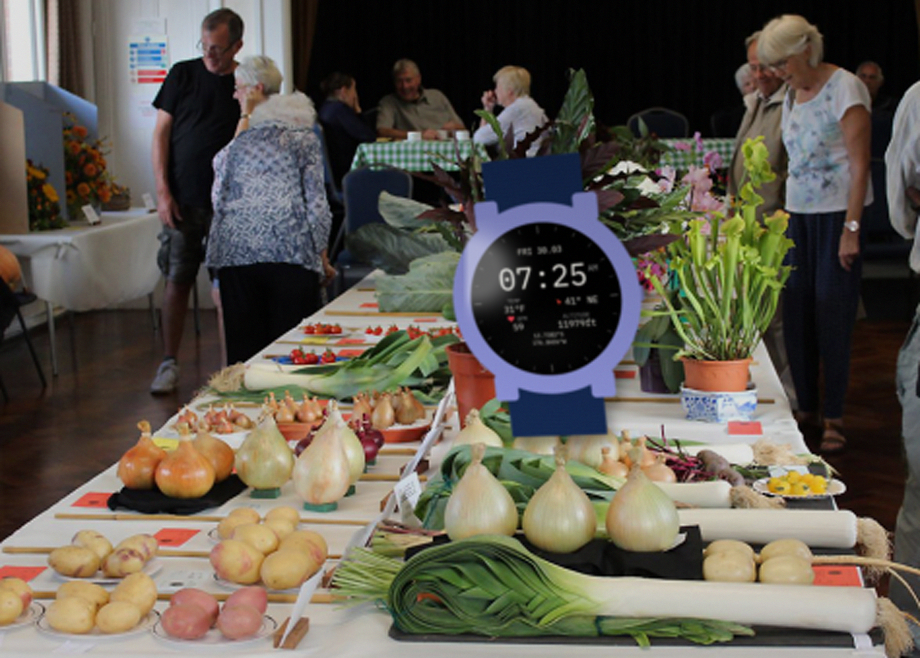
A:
7h25
